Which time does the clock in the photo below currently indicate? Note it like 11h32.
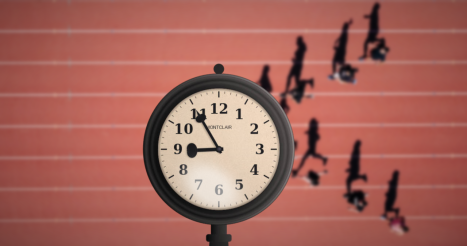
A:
8h55
